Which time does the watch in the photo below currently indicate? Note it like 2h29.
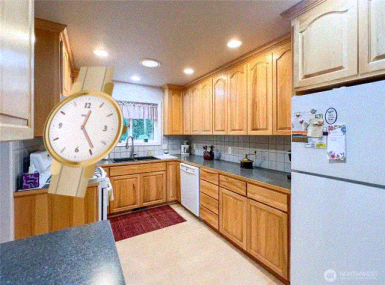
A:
12h24
